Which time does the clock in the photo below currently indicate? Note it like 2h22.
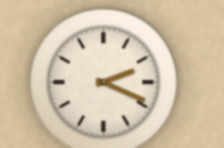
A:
2h19
